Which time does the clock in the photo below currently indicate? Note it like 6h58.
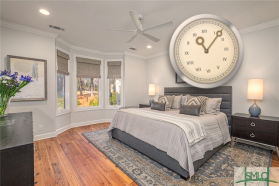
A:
11h07
